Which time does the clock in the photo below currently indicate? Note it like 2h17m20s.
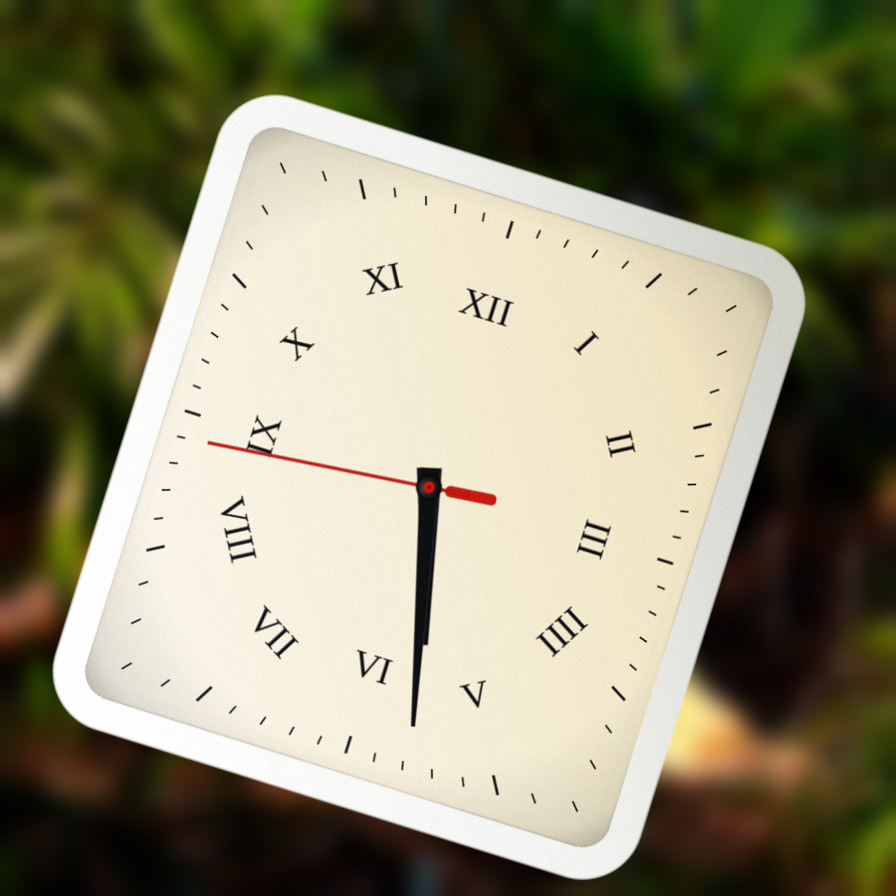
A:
5h27m44s
